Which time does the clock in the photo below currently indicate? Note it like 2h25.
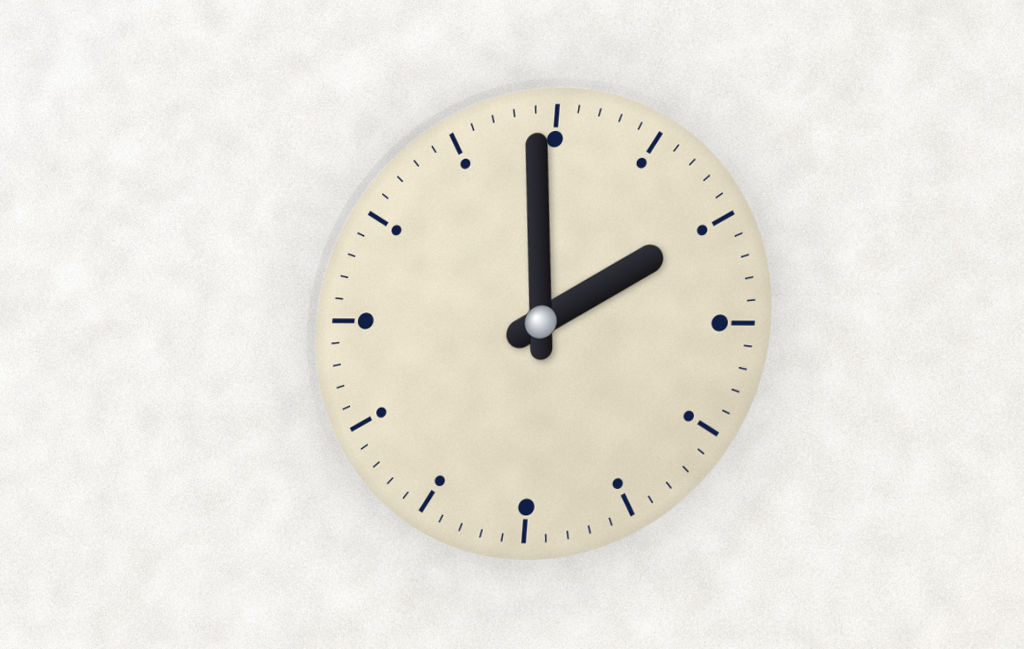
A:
1h59
